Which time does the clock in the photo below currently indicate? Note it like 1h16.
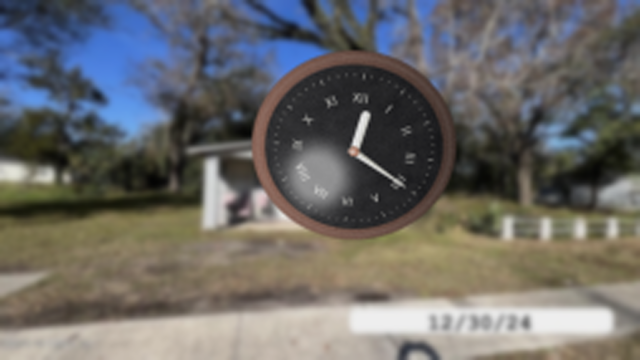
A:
12h20
